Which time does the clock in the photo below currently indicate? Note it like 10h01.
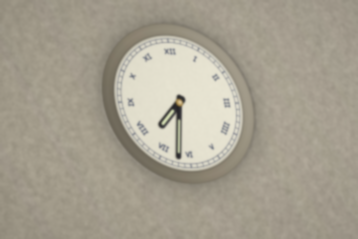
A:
7h32
